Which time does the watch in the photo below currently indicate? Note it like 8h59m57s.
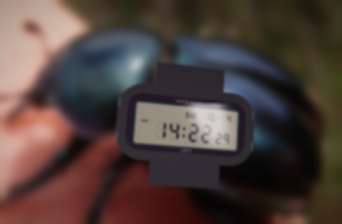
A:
14h22m29s
